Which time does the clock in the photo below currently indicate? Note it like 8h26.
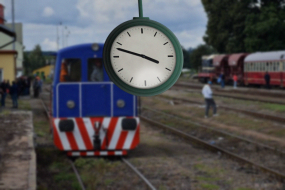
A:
3h48
